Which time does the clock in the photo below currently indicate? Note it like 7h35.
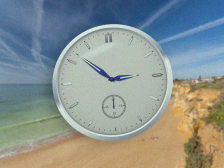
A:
2h52
